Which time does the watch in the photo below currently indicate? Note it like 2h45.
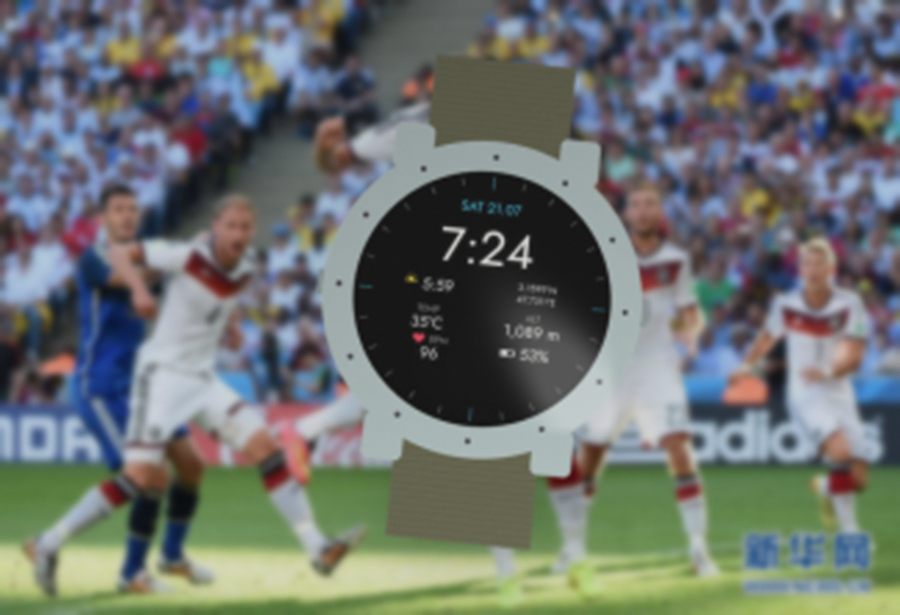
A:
7h24
